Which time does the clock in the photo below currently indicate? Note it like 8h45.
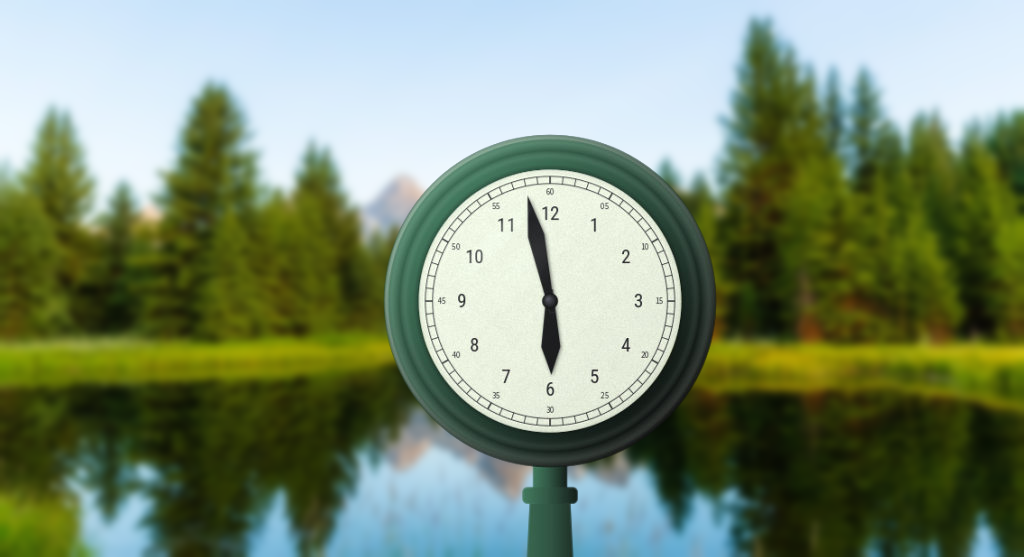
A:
5h58
